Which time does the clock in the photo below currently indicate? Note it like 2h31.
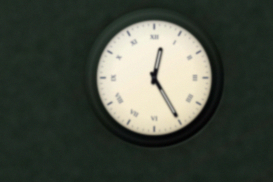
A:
12h25
